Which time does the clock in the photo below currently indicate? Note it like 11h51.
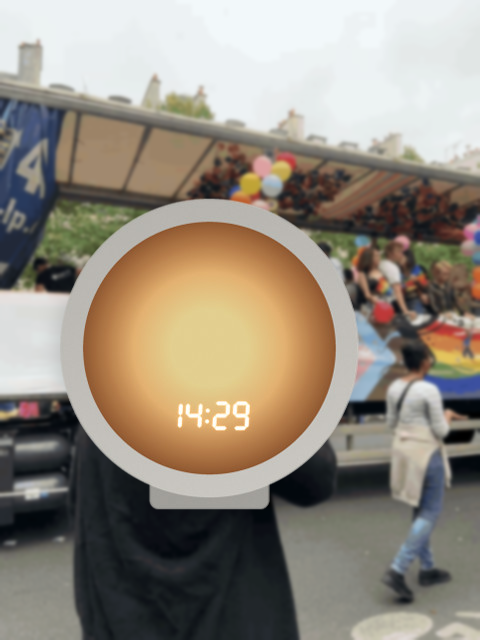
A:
14h29
